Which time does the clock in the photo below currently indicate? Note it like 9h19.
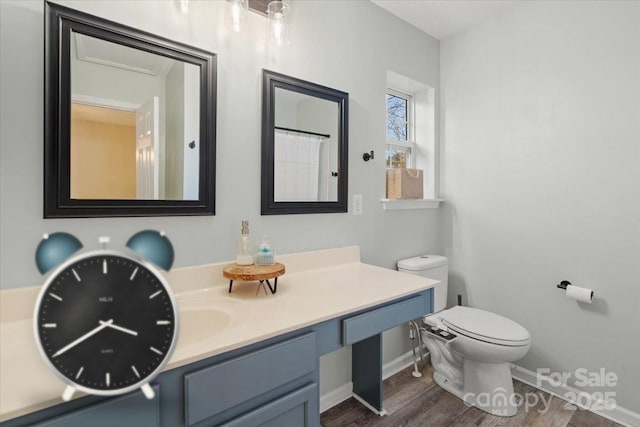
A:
3h40
